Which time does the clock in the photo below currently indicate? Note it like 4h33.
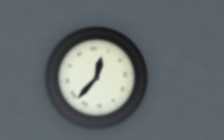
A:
12h38
